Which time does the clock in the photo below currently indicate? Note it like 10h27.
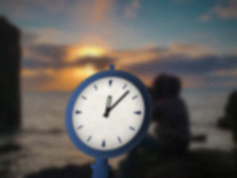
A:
12h07
